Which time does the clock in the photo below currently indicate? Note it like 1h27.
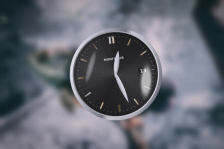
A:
12h27
